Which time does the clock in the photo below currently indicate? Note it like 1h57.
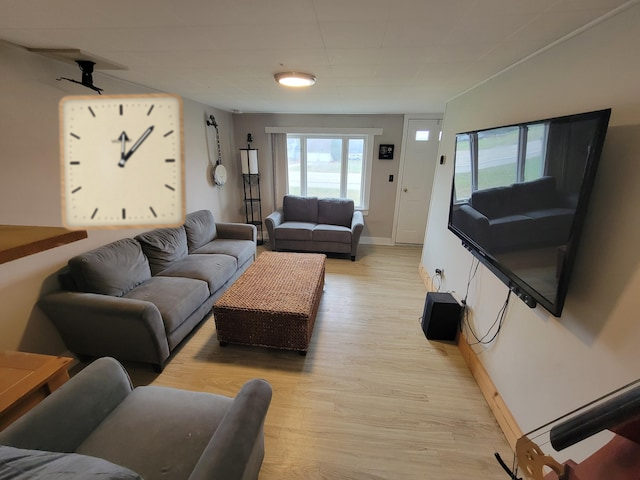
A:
12h07
